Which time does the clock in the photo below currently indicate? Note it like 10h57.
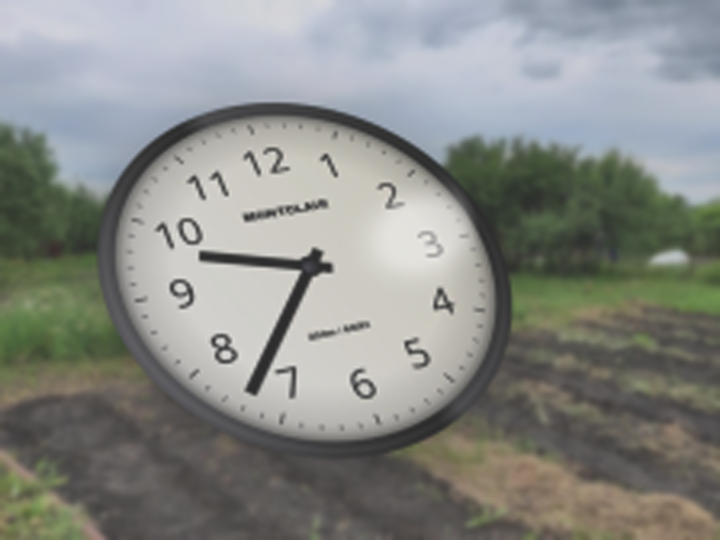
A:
9h37
